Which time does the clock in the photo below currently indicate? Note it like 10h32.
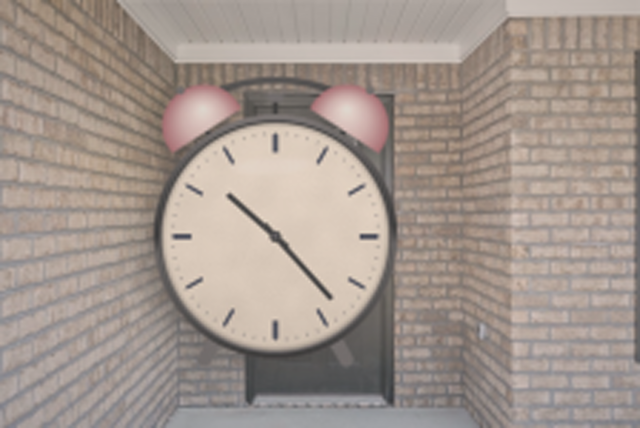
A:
10h23
